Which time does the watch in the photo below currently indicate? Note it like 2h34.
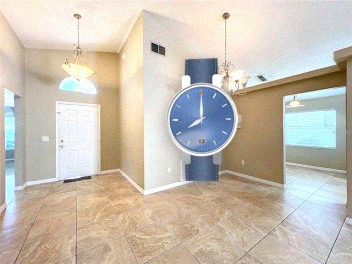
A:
8h00
